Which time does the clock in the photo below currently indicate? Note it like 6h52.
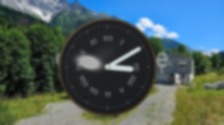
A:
3h10
